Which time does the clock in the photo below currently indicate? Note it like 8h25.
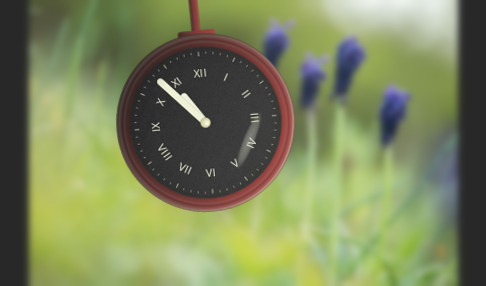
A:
10h53
